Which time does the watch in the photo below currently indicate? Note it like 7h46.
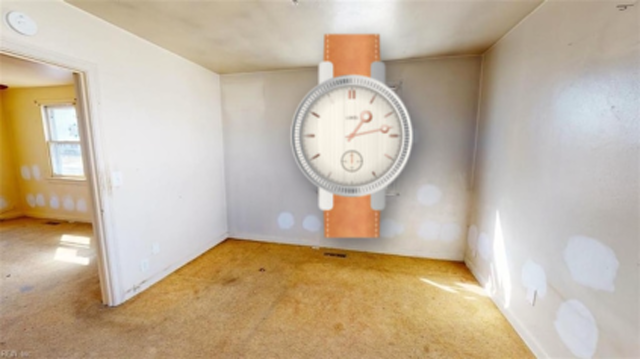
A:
1h13
